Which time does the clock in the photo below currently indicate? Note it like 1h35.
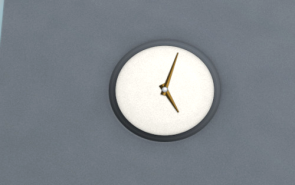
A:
5h03
